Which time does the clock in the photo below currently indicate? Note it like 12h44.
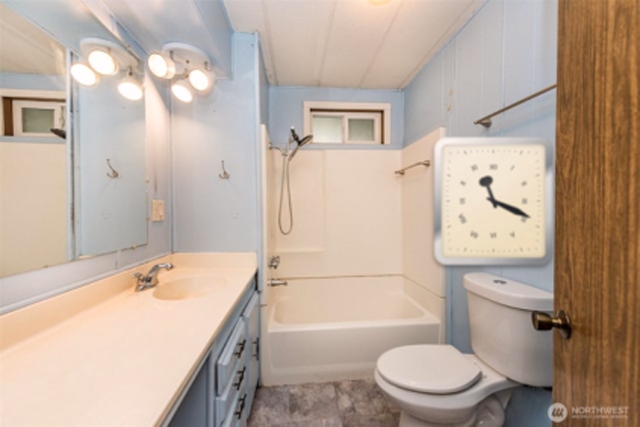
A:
11h19
